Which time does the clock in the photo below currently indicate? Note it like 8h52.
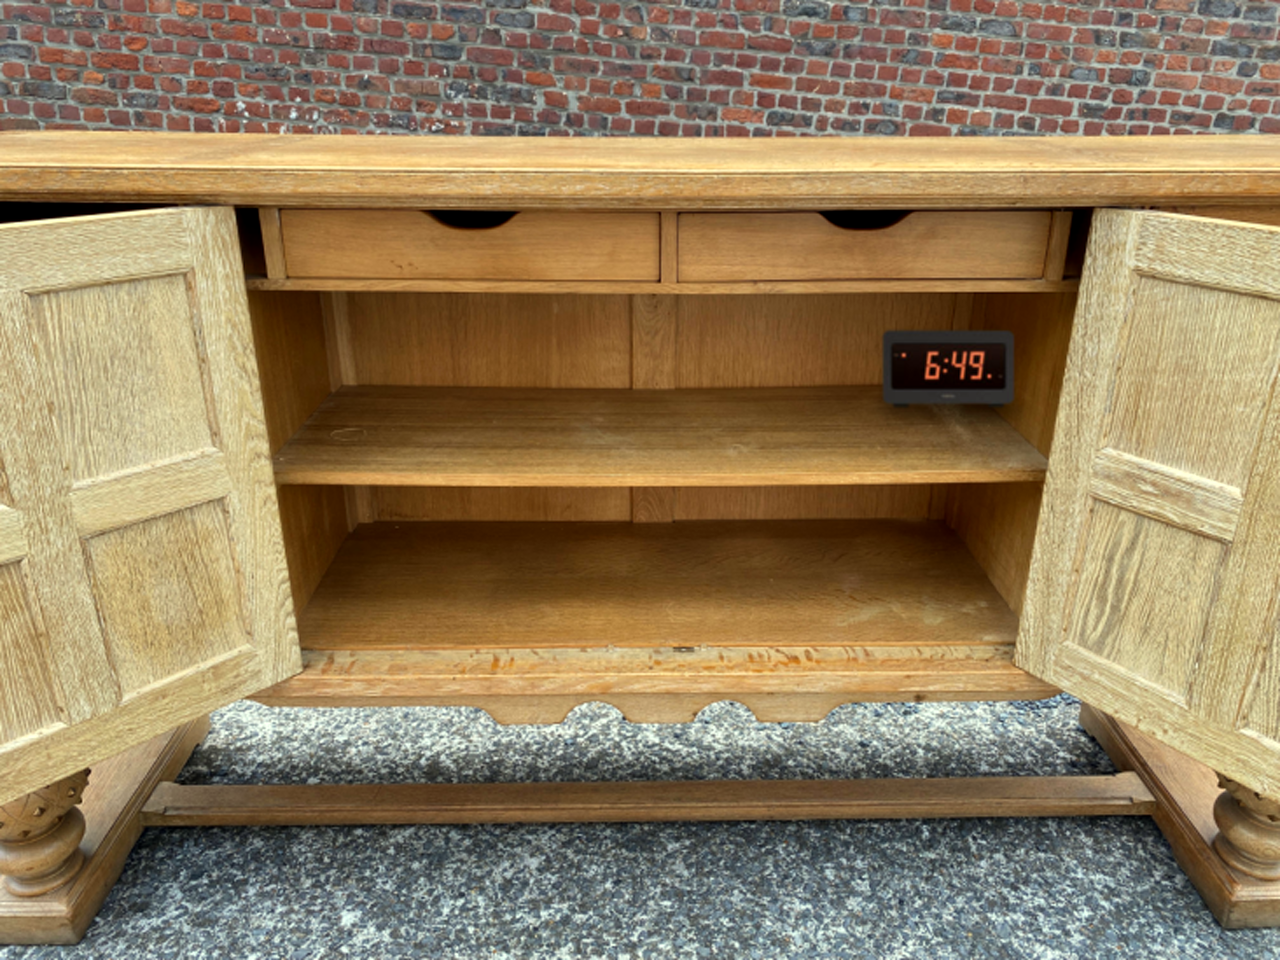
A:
6h49
